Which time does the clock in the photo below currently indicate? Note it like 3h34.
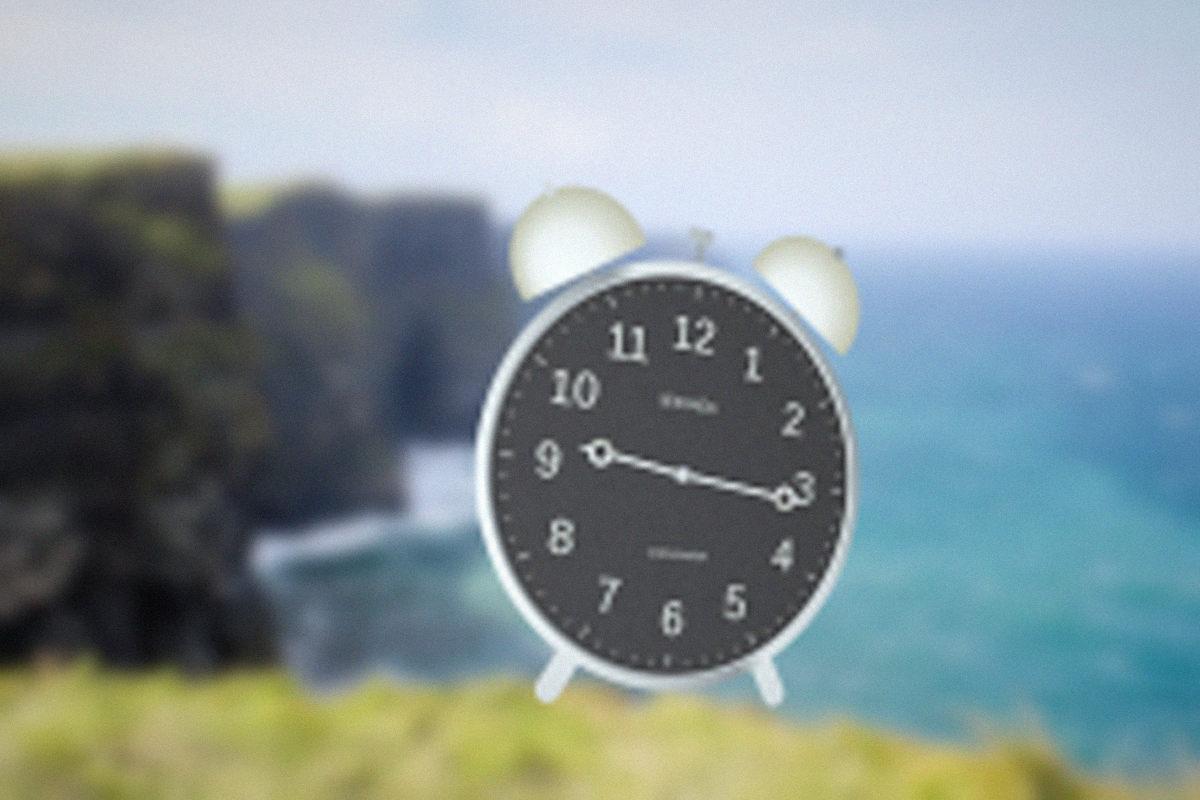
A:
9h16
